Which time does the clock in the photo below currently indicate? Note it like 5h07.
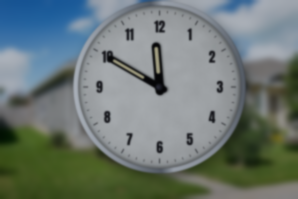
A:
11h50
